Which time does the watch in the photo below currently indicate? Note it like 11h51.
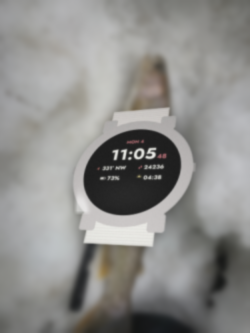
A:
11h05
